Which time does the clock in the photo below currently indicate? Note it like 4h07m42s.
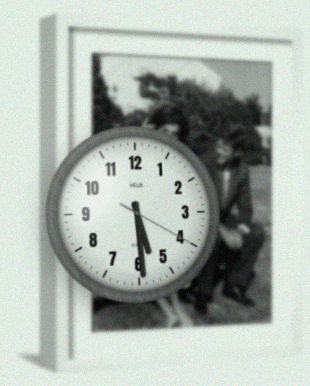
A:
5h29m20s
